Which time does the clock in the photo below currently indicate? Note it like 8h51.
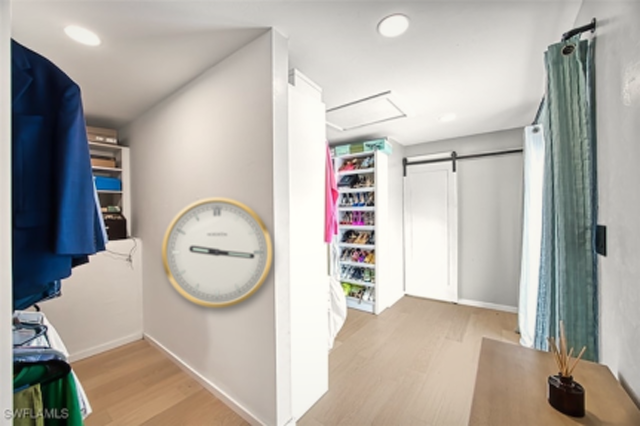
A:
9h16
